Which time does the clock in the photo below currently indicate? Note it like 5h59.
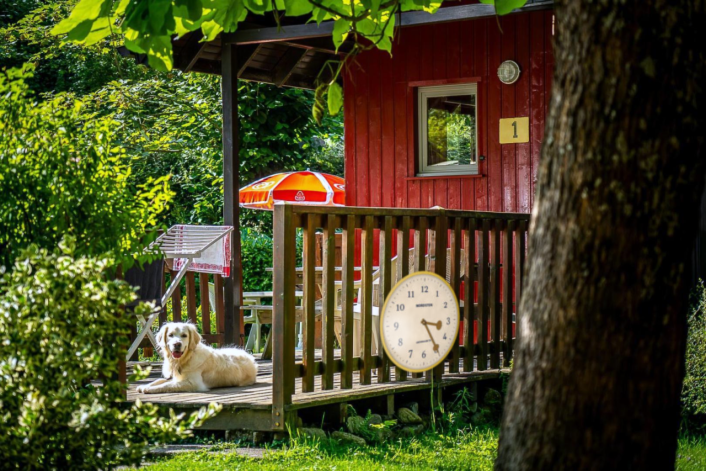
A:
3h25
